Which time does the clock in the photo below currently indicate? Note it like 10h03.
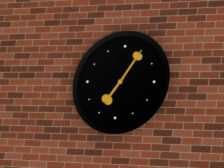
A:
7h05
